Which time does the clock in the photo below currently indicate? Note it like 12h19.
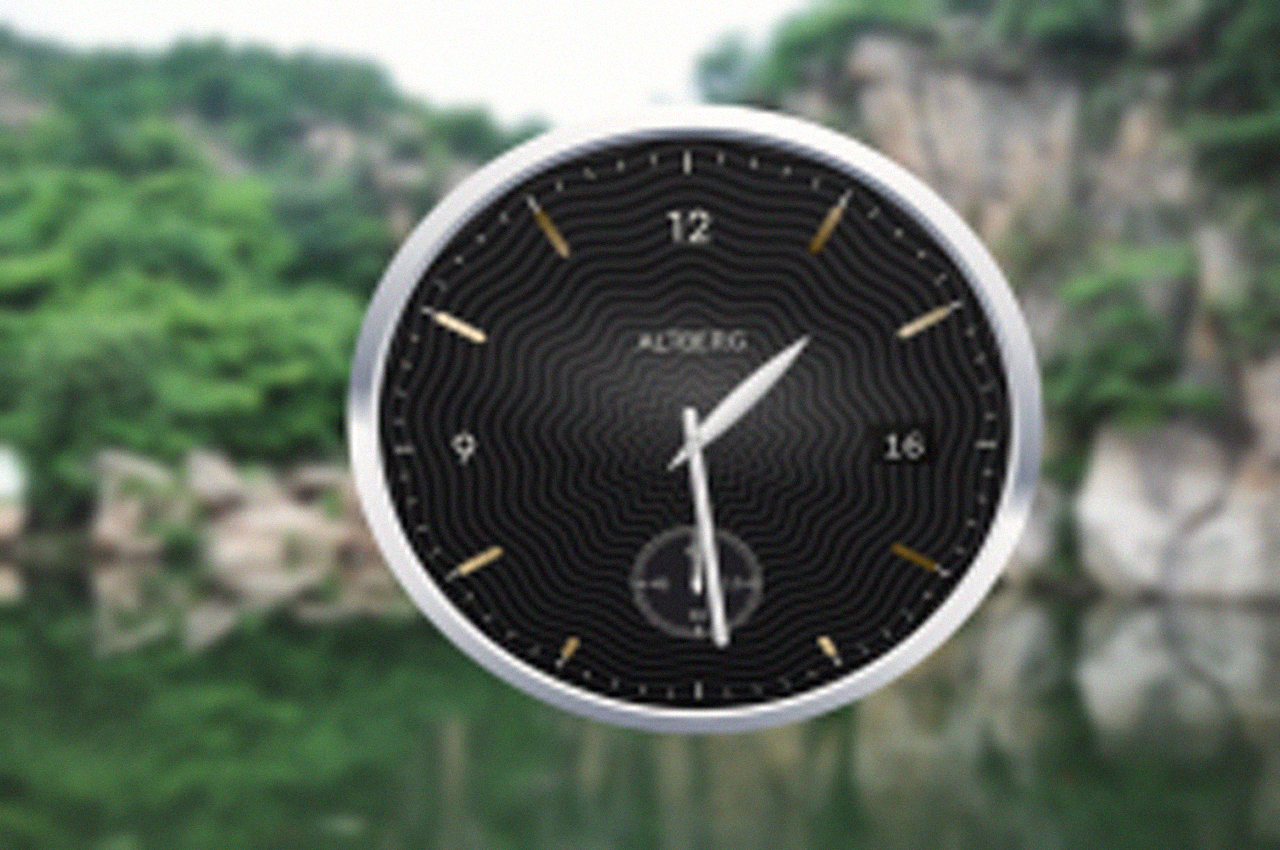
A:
1h29
